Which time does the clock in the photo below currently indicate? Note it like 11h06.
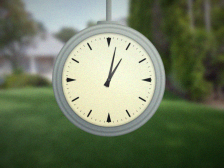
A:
1h02
